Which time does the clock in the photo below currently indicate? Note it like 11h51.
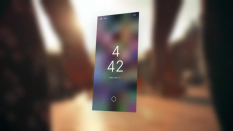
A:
4h42
